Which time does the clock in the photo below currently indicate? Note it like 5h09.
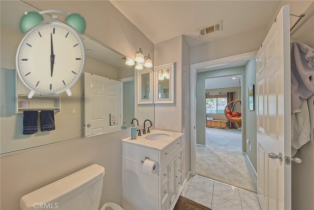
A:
5h59
